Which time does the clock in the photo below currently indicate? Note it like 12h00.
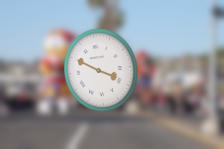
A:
3h50
